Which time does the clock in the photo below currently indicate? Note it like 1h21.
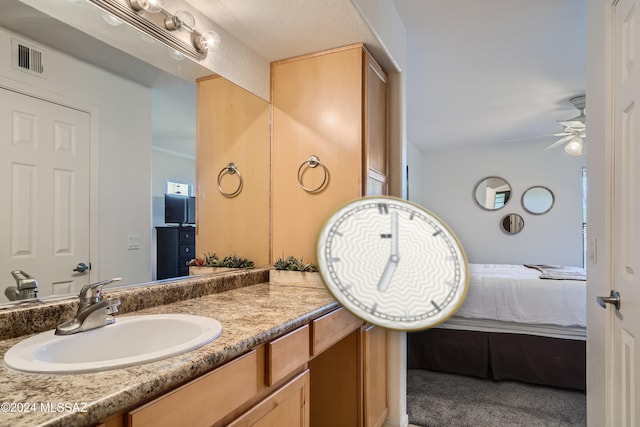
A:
7h02
